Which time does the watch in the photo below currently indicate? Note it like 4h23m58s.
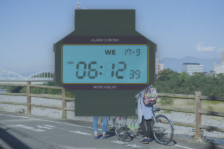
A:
6h12m39s
